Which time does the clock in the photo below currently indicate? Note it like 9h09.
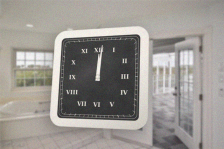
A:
12h01
